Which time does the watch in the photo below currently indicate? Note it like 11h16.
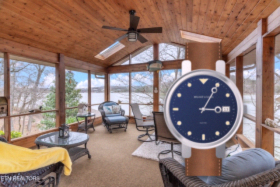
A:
3h05
